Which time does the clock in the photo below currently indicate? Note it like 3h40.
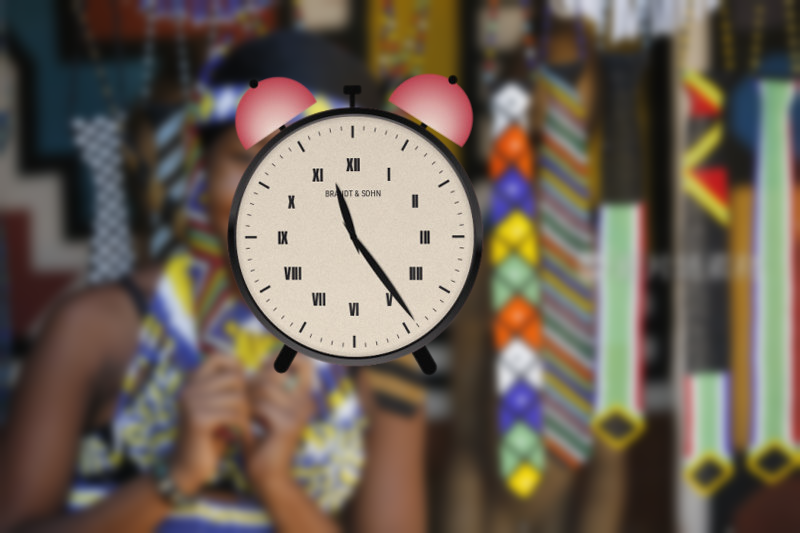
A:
11h24
